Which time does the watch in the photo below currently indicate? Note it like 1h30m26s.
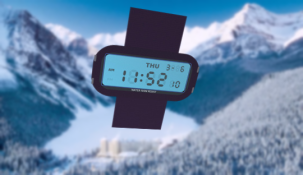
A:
11h52m10s
